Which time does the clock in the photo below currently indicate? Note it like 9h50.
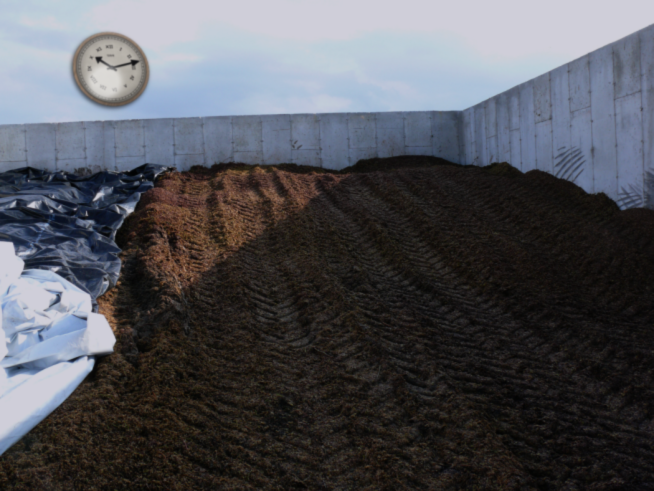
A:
10h13
